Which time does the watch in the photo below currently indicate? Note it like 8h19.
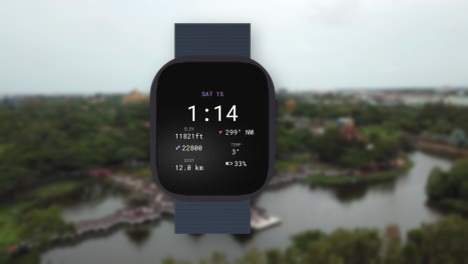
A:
1h14
